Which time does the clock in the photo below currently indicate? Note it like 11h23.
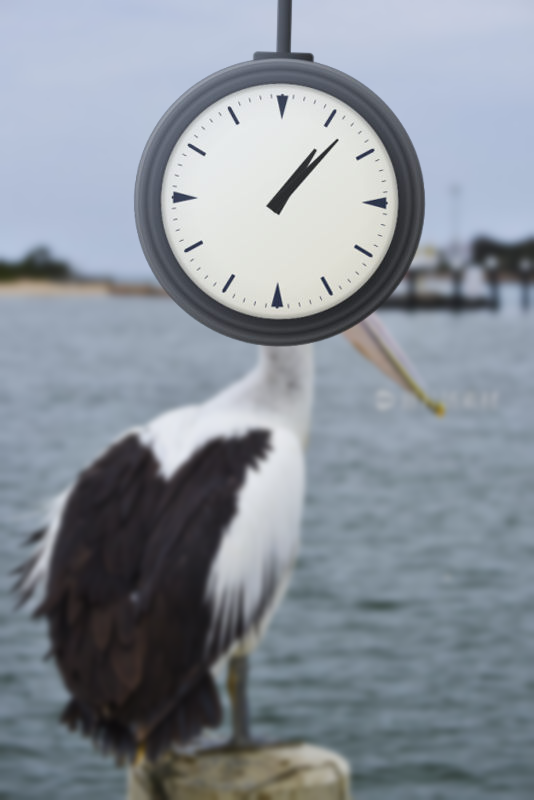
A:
1h07
